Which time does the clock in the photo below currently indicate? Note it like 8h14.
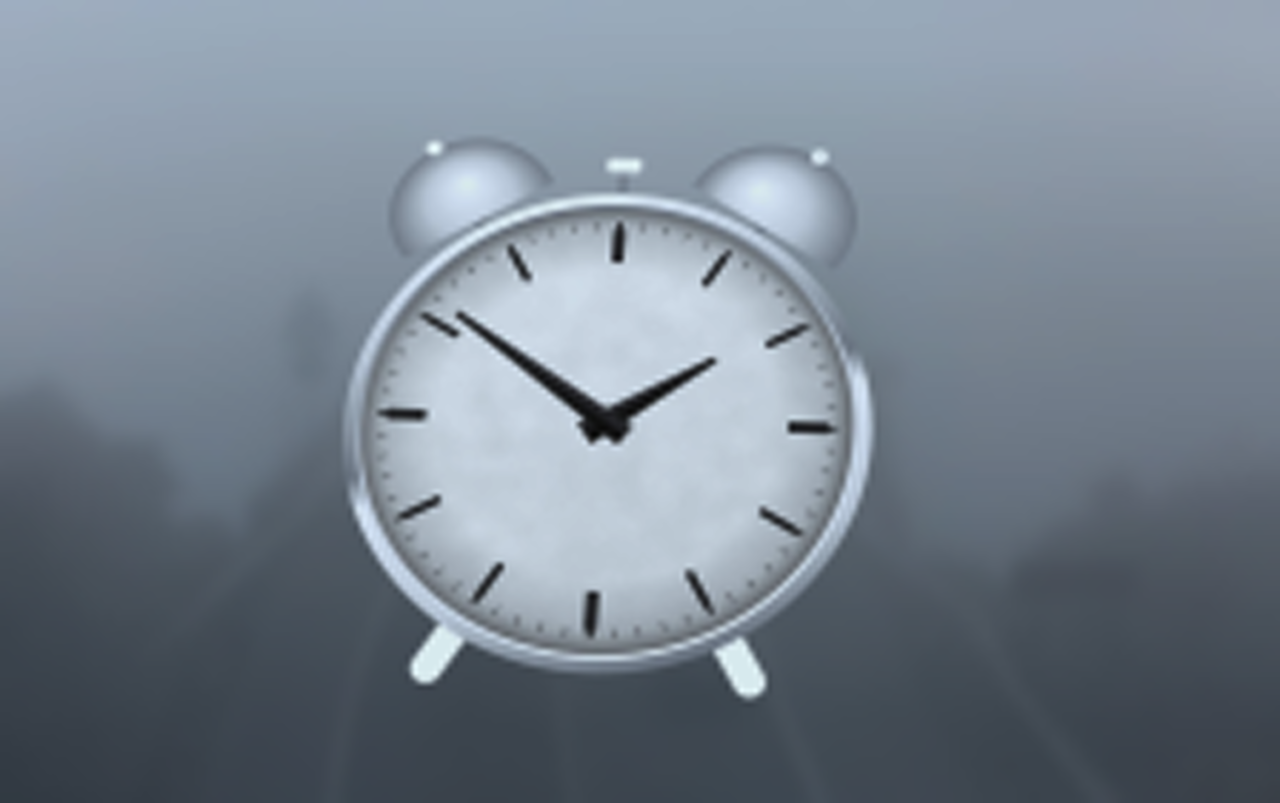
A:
1h51
